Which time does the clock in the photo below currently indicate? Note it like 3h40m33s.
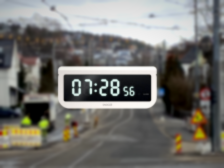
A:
7h28m56s
